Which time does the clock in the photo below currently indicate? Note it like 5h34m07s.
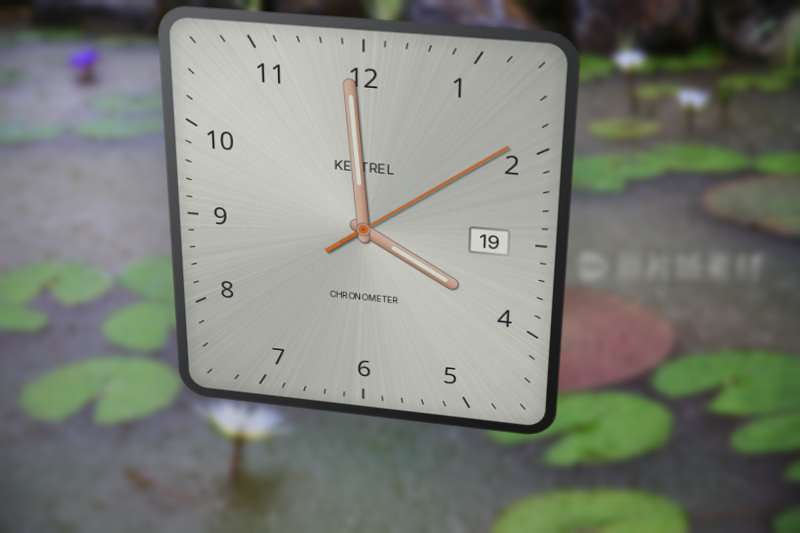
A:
3h59m09s
